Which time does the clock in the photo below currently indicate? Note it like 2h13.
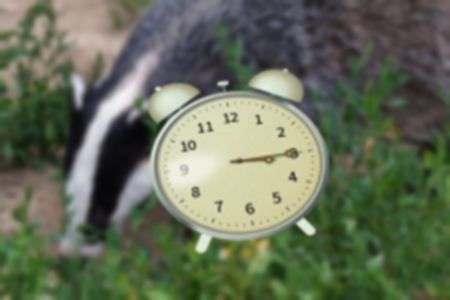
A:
3h15
